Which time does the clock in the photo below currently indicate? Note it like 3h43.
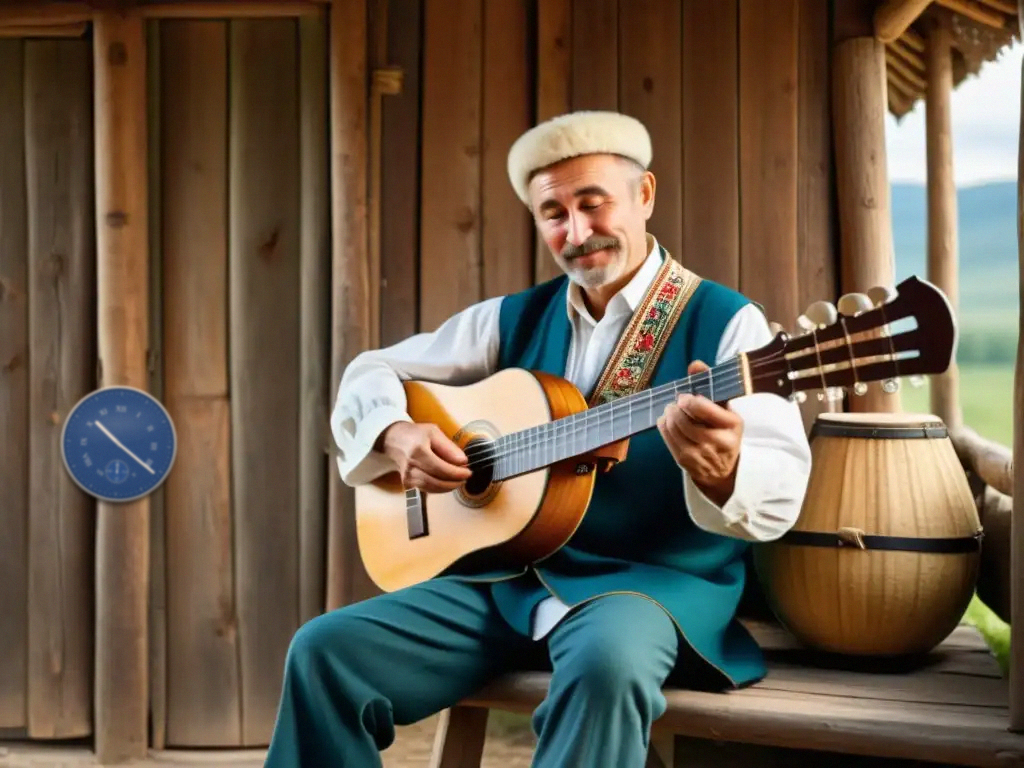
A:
10h21
